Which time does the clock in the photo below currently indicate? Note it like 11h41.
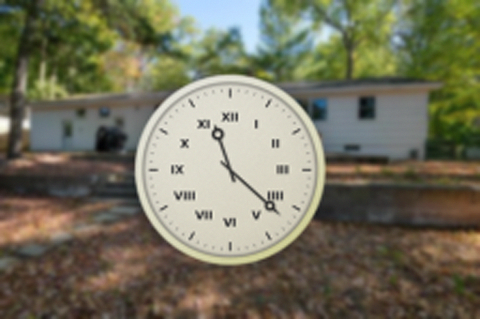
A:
11h22
